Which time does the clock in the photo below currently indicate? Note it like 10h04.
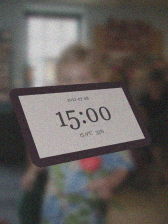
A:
15h00
